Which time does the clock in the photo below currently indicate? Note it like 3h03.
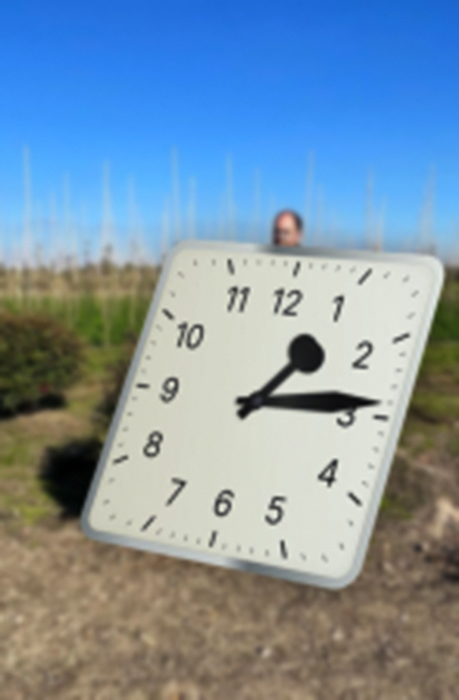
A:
1h14
